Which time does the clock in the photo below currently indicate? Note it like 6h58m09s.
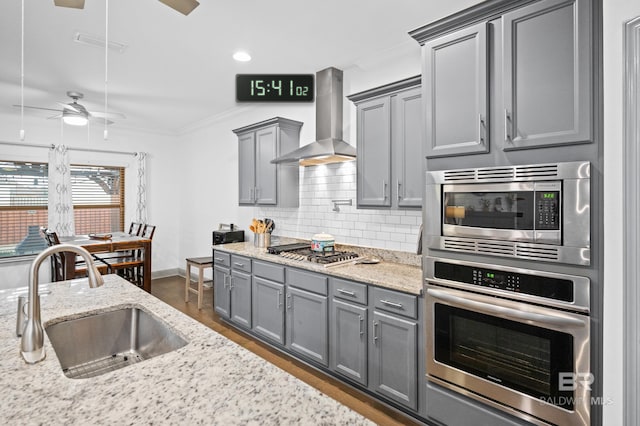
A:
15h41m02s
